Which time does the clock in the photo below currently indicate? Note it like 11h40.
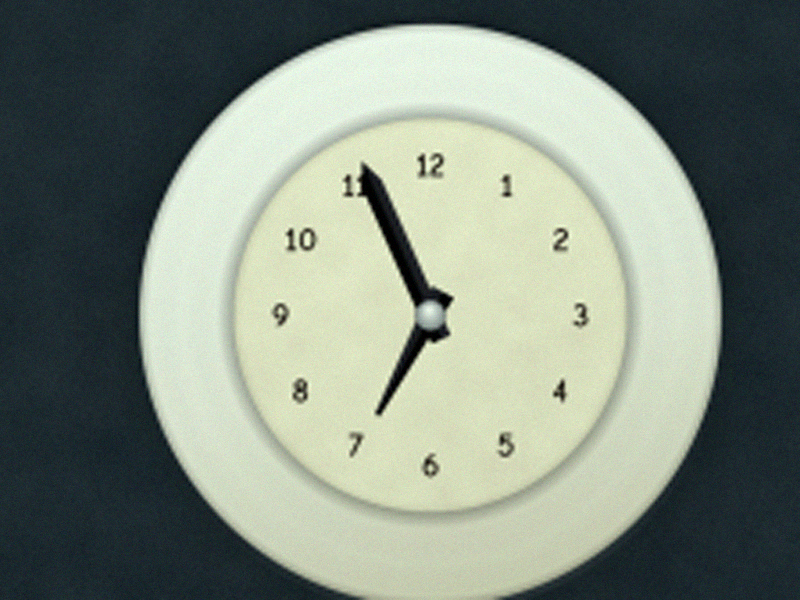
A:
6h56
